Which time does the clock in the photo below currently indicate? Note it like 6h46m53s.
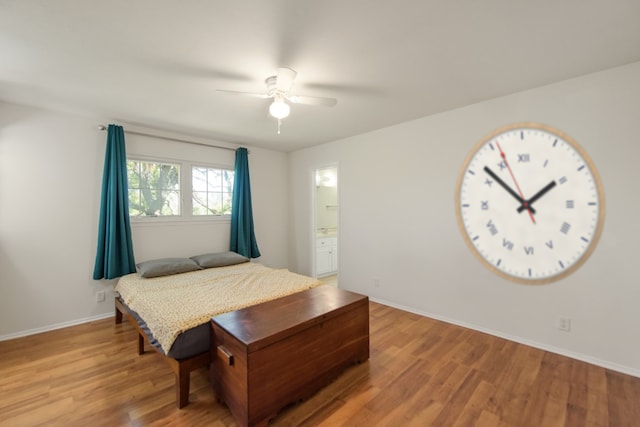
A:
1h51m56s
